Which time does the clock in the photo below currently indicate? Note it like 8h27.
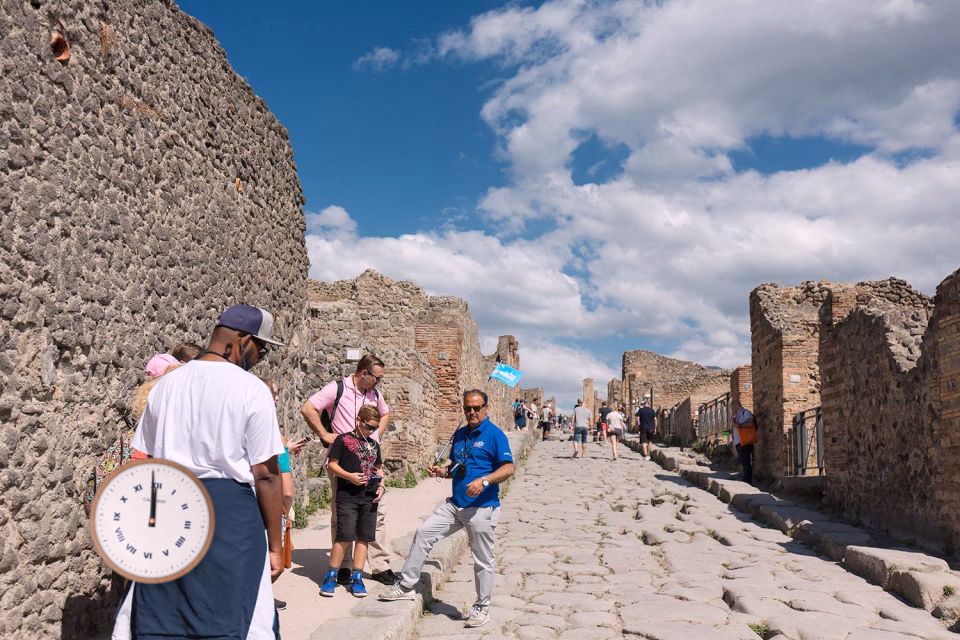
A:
11h59
